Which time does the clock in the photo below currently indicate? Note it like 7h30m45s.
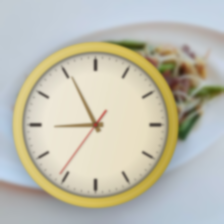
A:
8h55m36s
